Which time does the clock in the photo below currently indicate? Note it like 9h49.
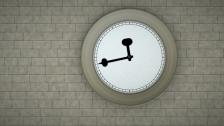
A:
11h43
